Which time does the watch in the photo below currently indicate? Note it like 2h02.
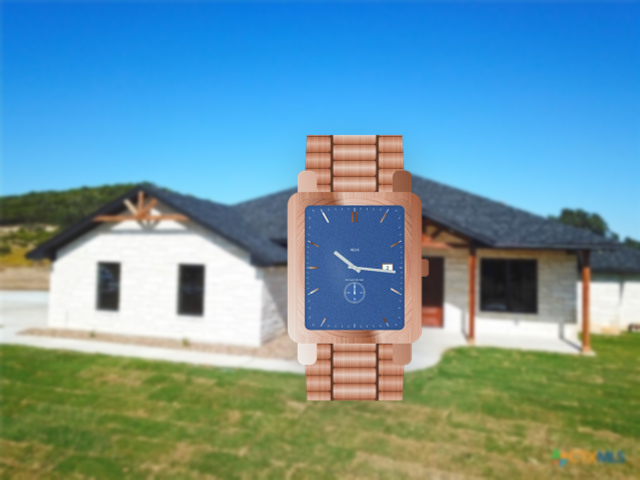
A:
10h16
